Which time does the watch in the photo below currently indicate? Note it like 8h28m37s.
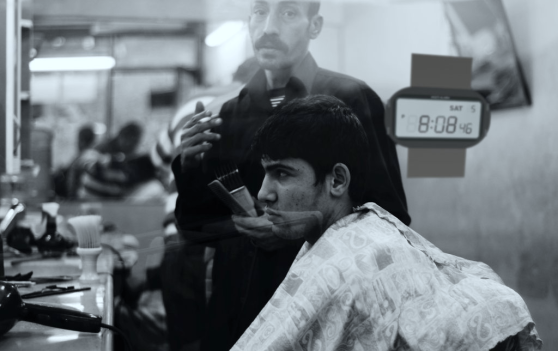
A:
8h08m46s
